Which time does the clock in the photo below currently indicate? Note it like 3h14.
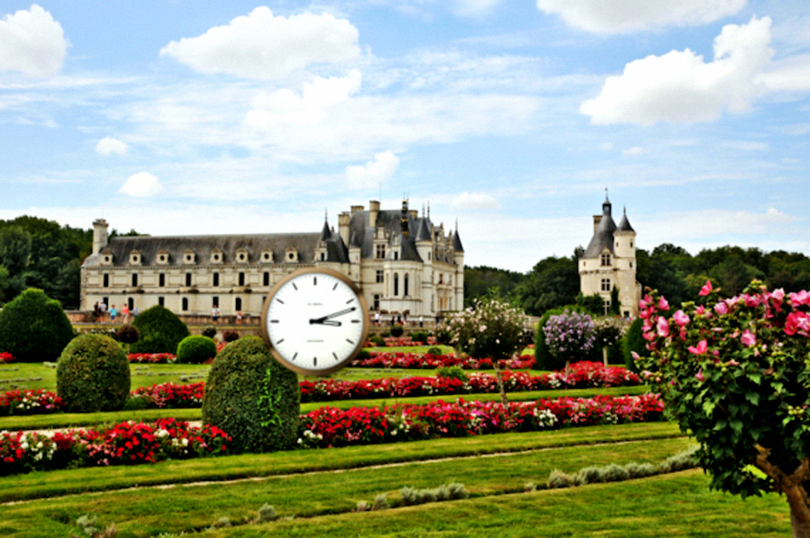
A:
3h12
